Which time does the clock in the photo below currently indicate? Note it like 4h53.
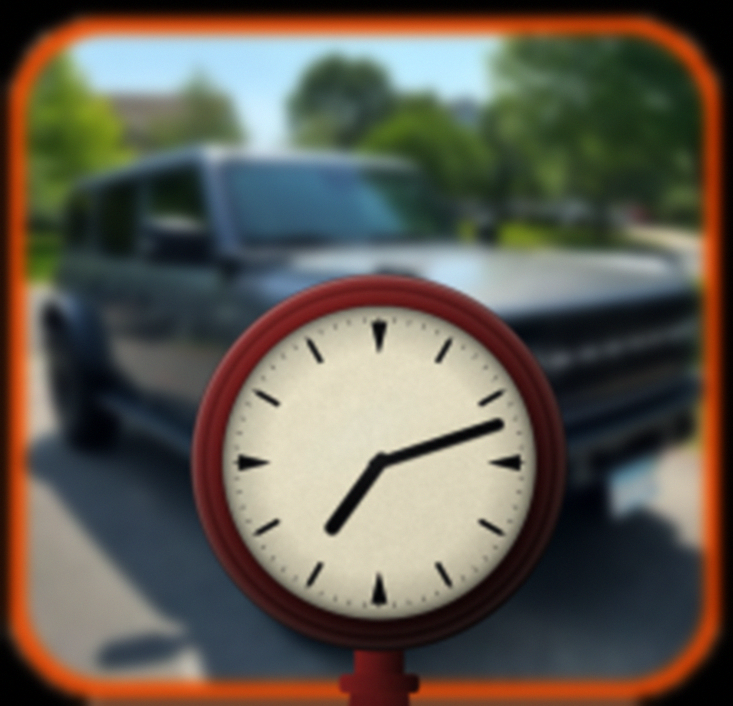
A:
7h12
